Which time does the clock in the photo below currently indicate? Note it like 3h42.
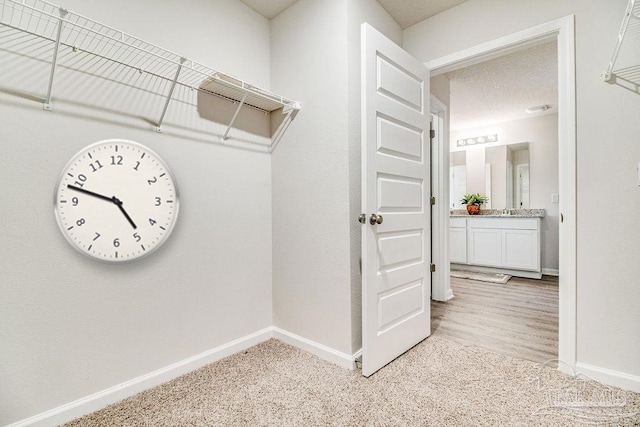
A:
4h48
